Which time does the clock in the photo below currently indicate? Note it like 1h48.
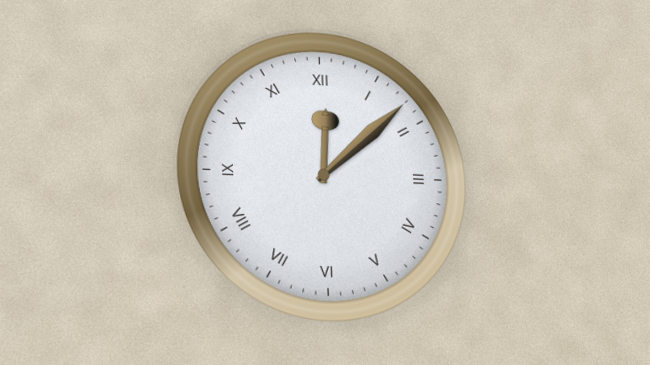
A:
12h08
